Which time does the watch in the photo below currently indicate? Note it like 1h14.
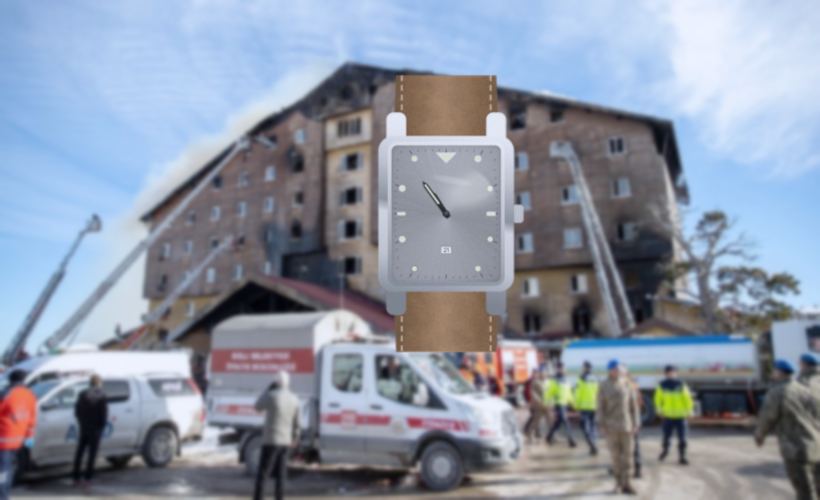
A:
10h54
